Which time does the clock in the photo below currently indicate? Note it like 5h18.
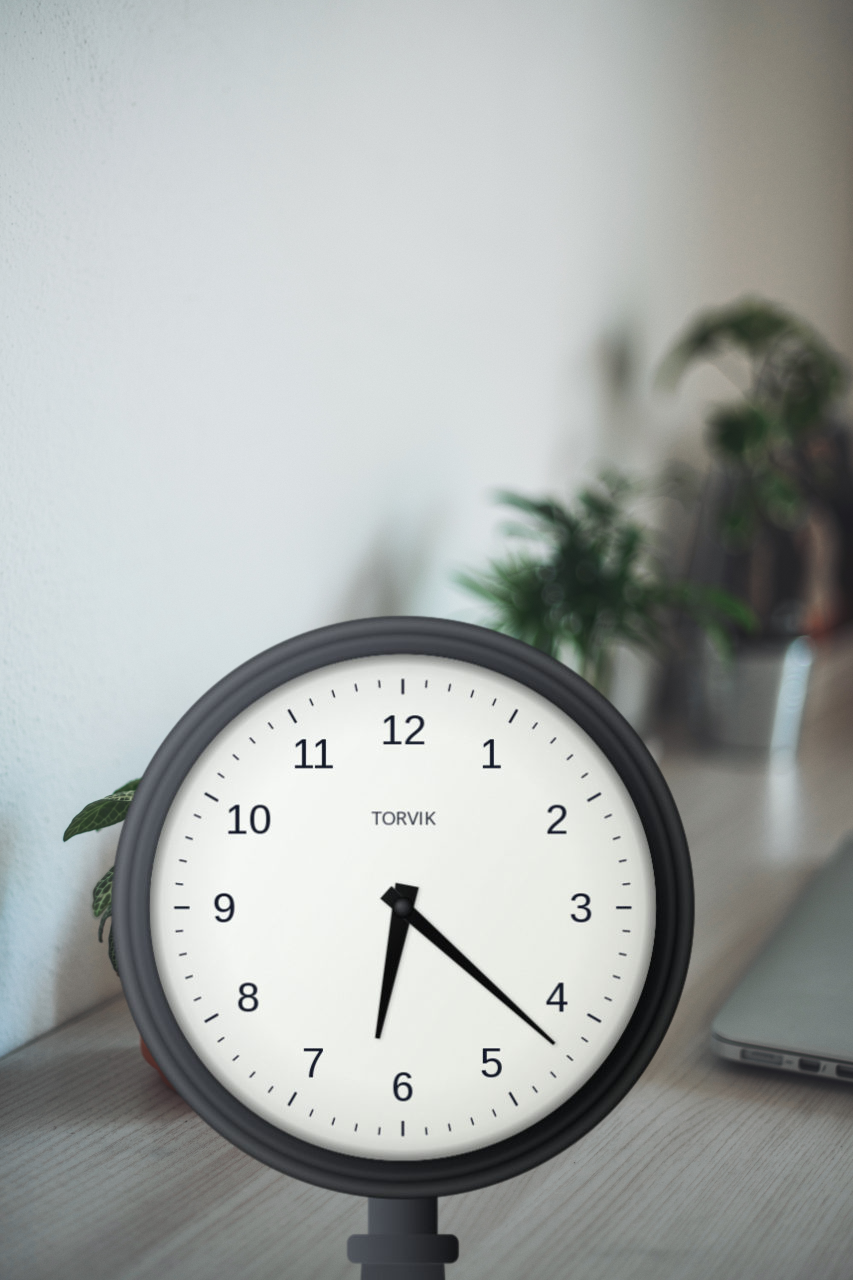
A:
6h22
